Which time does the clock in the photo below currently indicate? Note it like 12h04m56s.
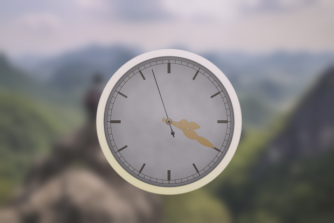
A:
3h19m57s
